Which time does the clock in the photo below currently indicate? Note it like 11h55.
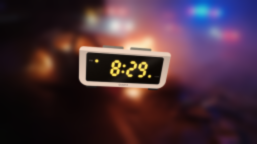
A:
8h29
